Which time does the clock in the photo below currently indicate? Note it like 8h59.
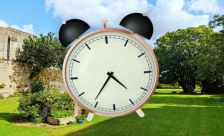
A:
4h36
